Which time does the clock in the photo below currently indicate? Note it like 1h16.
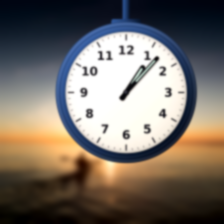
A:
1h07
